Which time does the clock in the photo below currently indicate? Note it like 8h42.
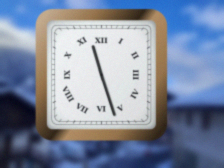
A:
11h27
